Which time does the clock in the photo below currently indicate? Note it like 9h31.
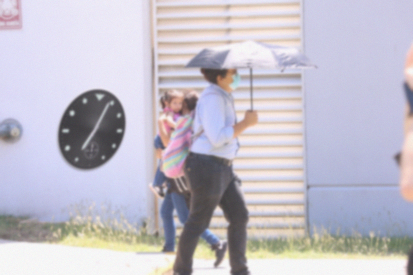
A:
7h04
